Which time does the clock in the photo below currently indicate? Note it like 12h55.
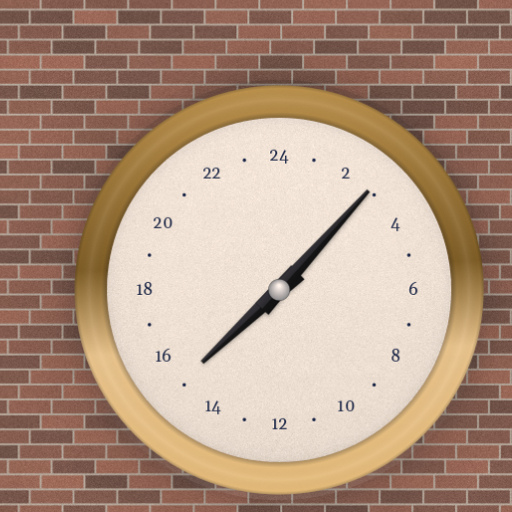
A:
15h07
